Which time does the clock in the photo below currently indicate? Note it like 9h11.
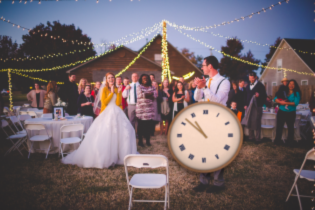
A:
10h52
